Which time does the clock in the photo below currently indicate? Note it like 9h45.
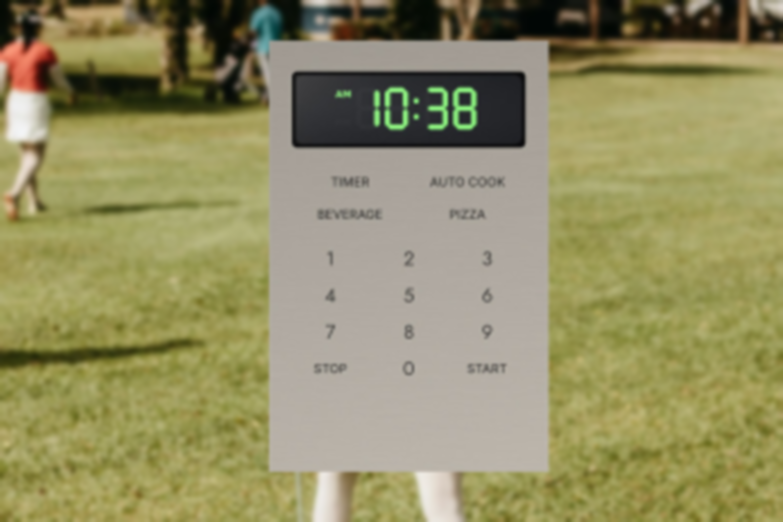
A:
10h38
